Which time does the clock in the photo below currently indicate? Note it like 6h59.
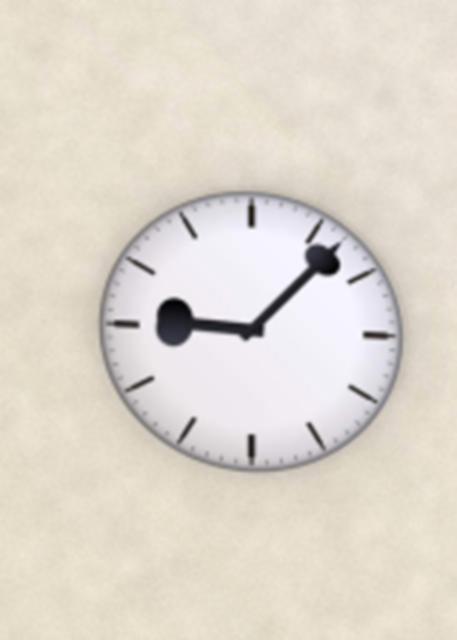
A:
9h07
